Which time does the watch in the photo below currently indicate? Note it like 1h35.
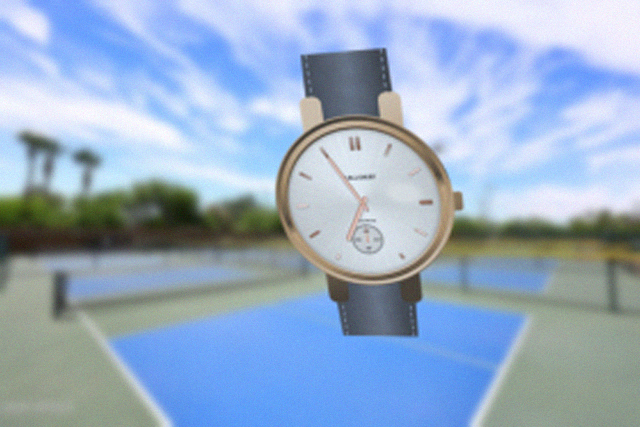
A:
6h55
